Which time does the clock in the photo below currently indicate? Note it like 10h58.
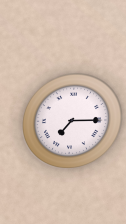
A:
7h15
